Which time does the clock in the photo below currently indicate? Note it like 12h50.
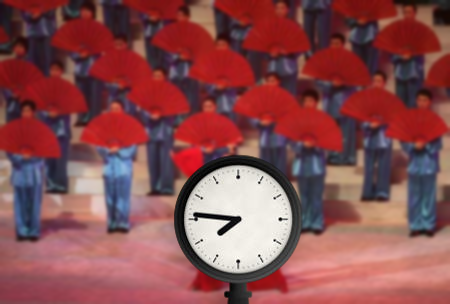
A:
7h46
